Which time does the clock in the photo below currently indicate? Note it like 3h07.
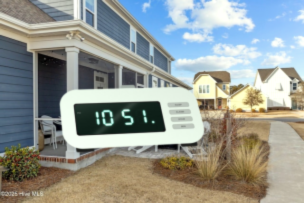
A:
10h51
